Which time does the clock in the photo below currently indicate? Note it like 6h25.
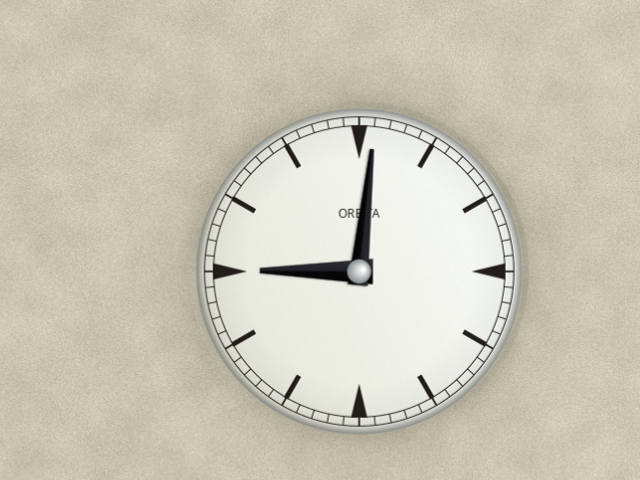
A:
9h01
